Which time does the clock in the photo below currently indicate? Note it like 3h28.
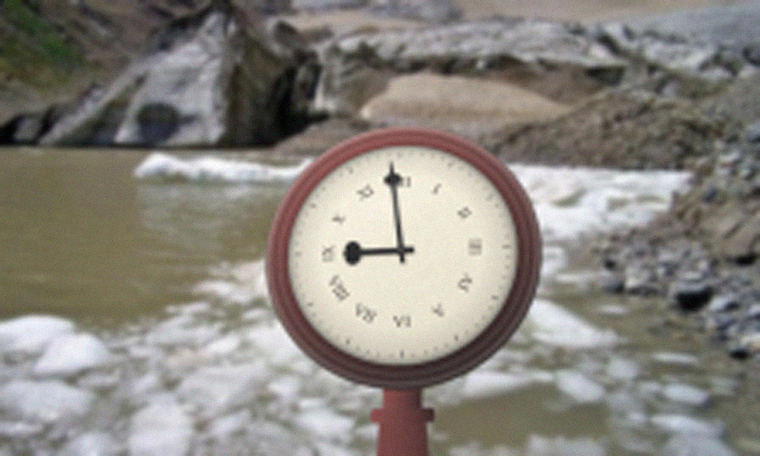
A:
8h59
